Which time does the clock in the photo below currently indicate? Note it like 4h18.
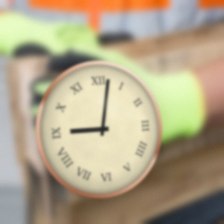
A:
9h02
